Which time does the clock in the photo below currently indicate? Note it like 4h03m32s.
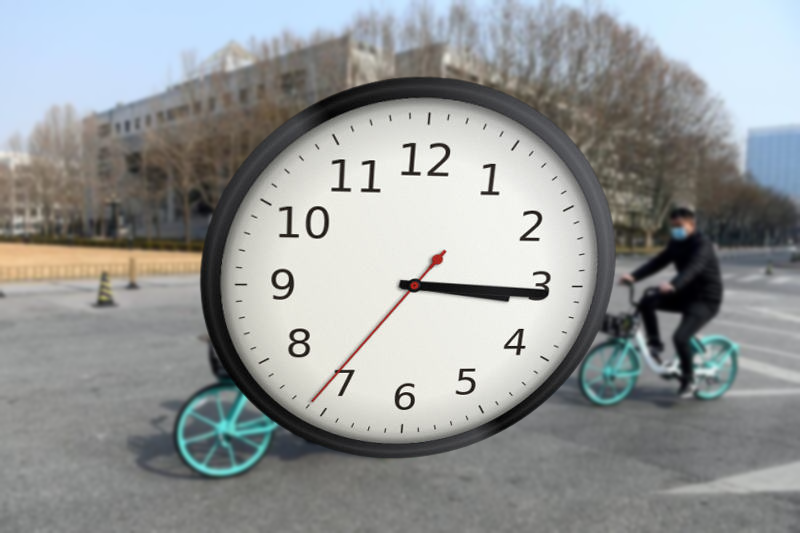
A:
3h15m36s
